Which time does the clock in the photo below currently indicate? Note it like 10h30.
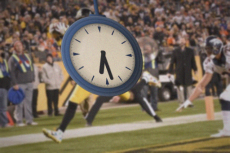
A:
6h28
